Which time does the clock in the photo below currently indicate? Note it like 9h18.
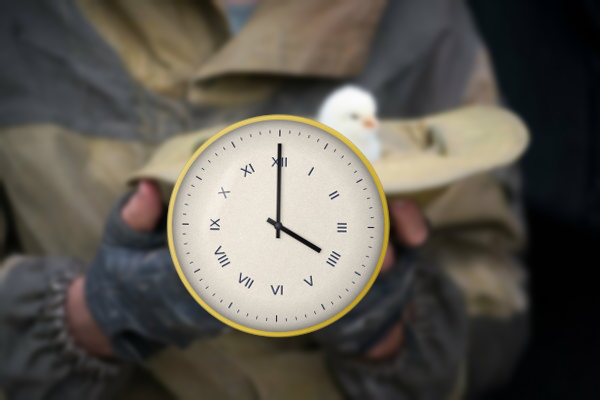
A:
4h00
